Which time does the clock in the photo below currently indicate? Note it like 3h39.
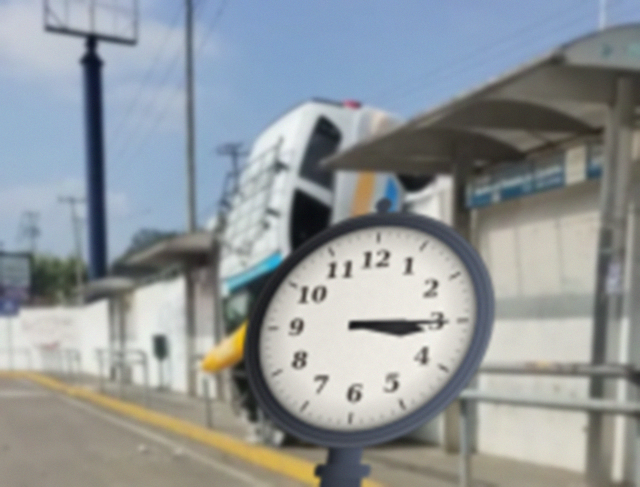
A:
3h15
